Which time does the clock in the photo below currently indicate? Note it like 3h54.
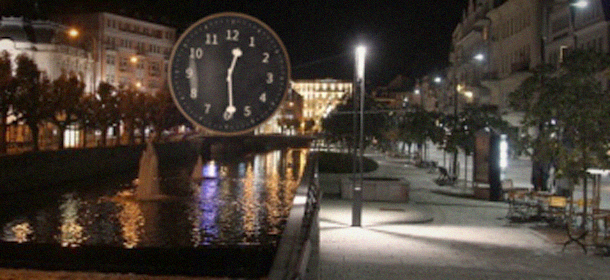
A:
12h29
